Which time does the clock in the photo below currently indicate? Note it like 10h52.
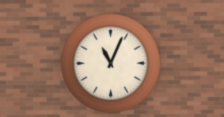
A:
11h04
